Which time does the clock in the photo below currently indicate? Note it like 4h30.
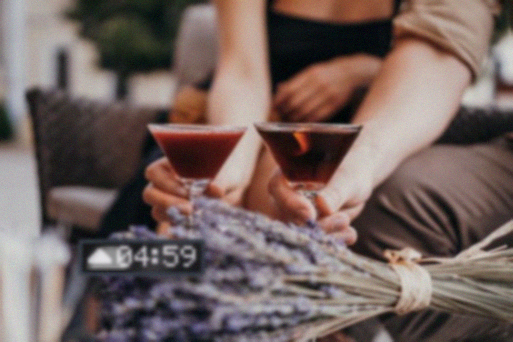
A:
4h59
